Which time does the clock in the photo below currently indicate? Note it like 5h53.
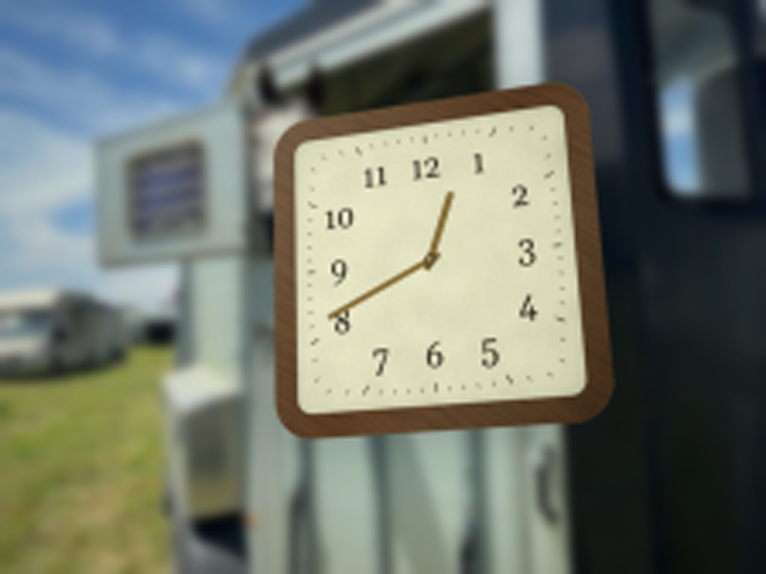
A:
12h41
